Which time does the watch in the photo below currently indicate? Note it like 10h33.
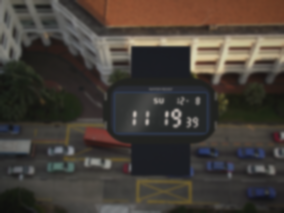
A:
11h19
